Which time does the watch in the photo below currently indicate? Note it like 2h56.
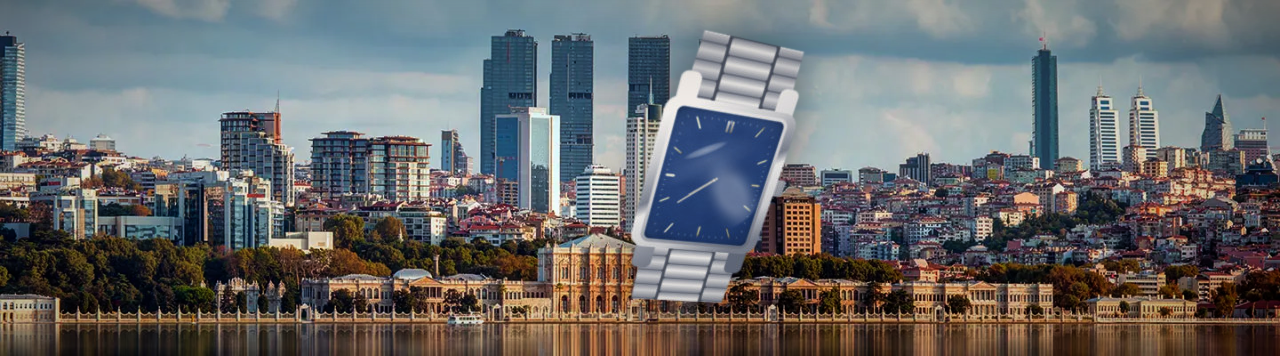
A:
7h38
